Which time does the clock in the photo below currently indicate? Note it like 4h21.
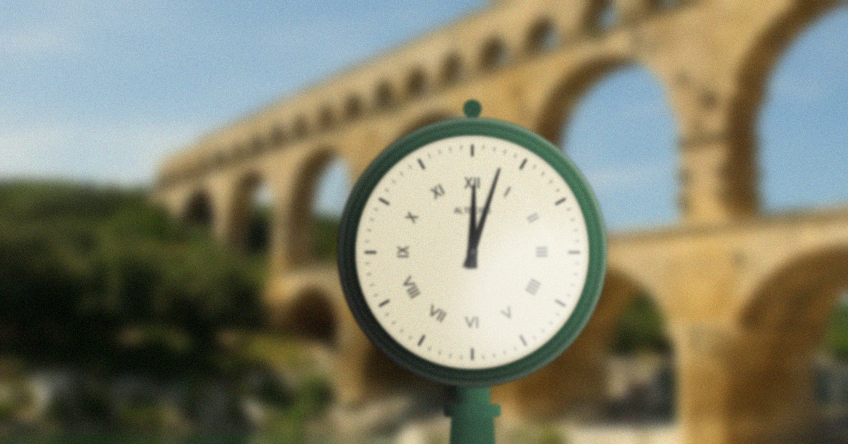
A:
12h03
